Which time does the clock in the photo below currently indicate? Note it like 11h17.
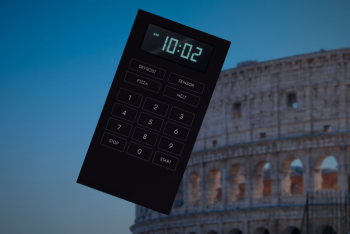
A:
10h02
